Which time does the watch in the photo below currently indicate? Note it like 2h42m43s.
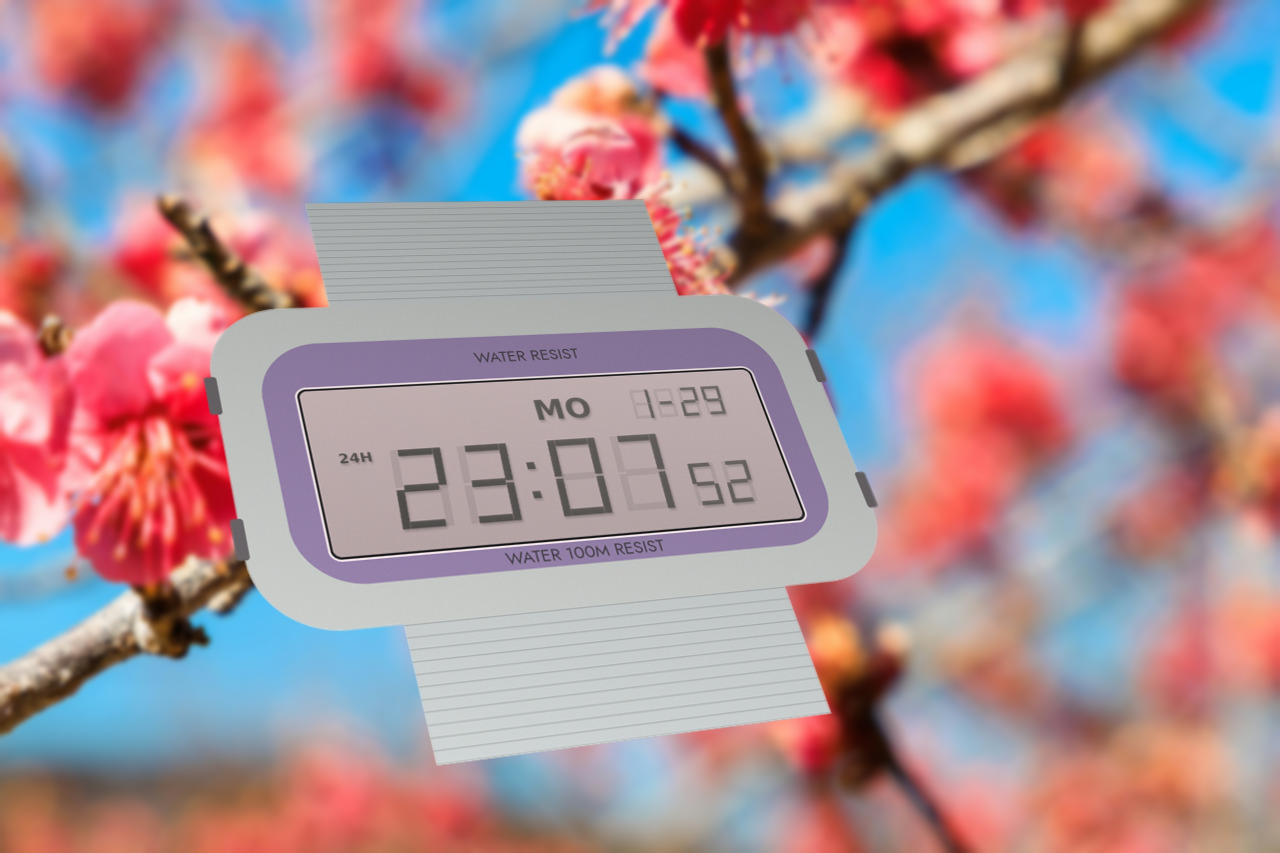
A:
23h07m52s
